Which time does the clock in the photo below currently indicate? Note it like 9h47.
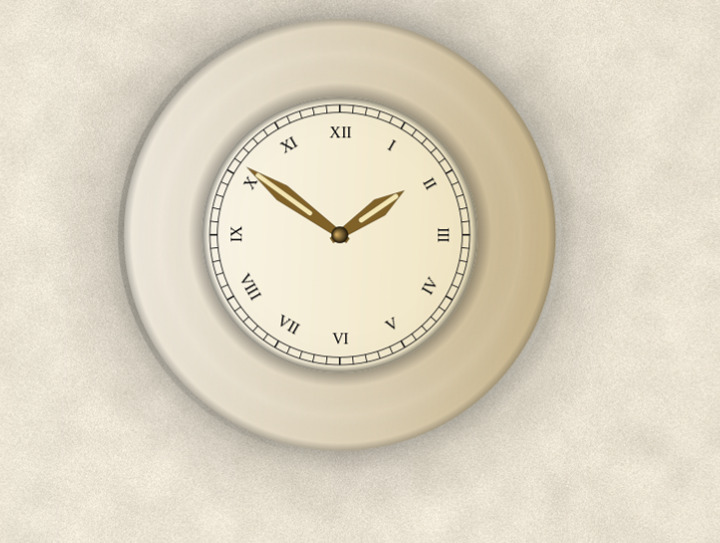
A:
1h51
